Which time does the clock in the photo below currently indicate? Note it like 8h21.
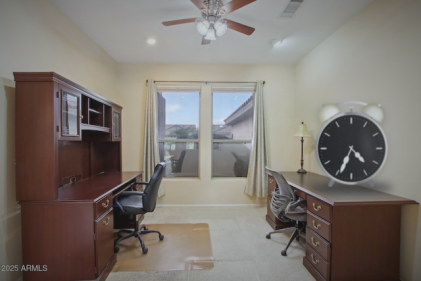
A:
4h34
